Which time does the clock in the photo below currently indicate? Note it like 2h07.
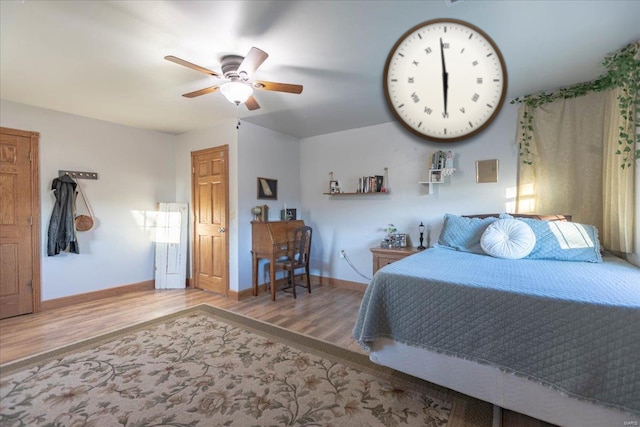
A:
5h59
